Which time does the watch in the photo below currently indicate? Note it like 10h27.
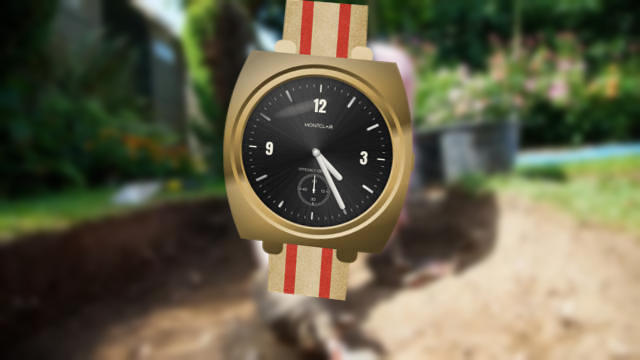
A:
4h25
